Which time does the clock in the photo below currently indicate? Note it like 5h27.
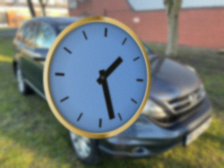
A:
1h27
